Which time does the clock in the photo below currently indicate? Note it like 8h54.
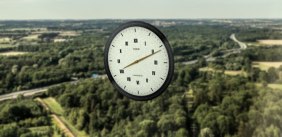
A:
8h11
